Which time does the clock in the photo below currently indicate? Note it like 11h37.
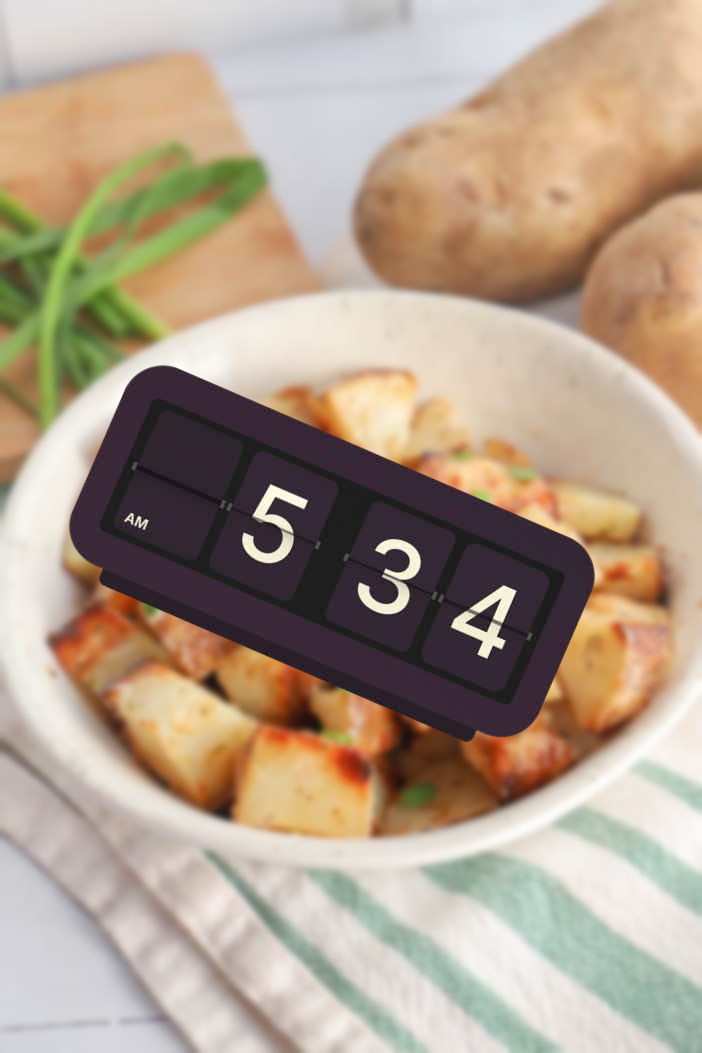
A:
5h34
